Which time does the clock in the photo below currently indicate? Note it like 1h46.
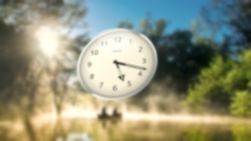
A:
5h18
